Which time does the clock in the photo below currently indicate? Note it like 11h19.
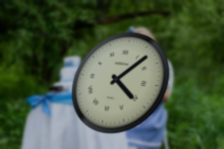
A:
4h07
